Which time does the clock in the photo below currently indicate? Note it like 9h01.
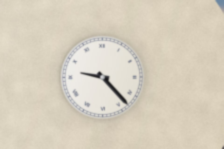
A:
9h23
